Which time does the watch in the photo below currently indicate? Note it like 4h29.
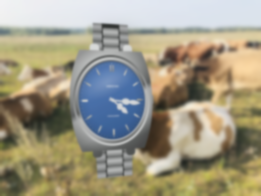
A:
4h16
